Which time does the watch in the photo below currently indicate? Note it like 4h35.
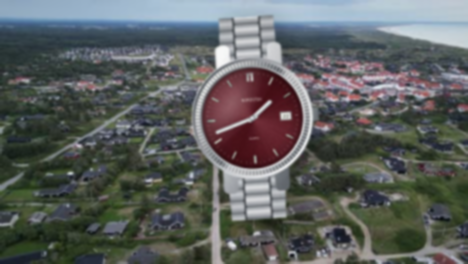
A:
1h42
